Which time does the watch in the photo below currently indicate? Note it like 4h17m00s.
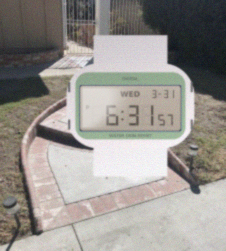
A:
6h31m57s
